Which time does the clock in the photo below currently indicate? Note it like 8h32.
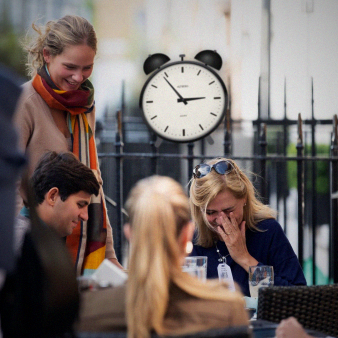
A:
2h54
